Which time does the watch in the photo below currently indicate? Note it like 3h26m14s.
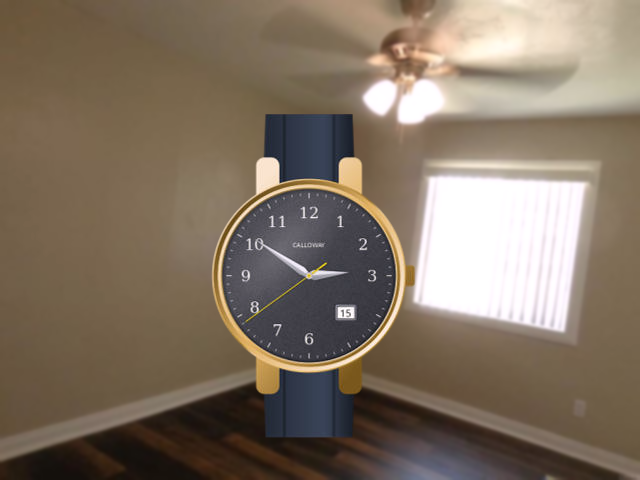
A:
2h50m39s
